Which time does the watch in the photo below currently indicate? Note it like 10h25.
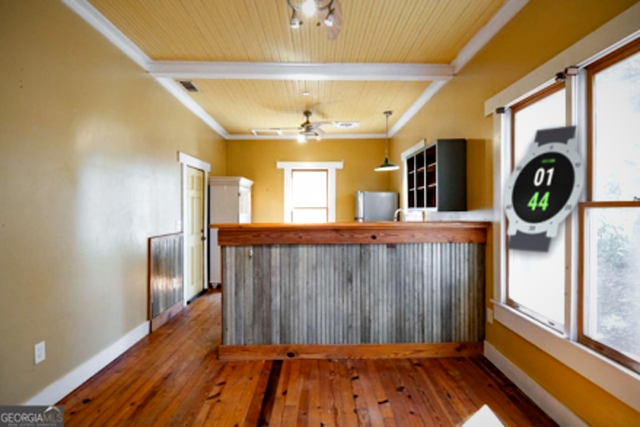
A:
1h44
